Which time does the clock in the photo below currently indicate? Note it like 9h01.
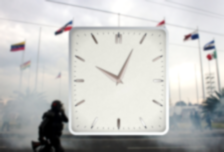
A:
10h04
